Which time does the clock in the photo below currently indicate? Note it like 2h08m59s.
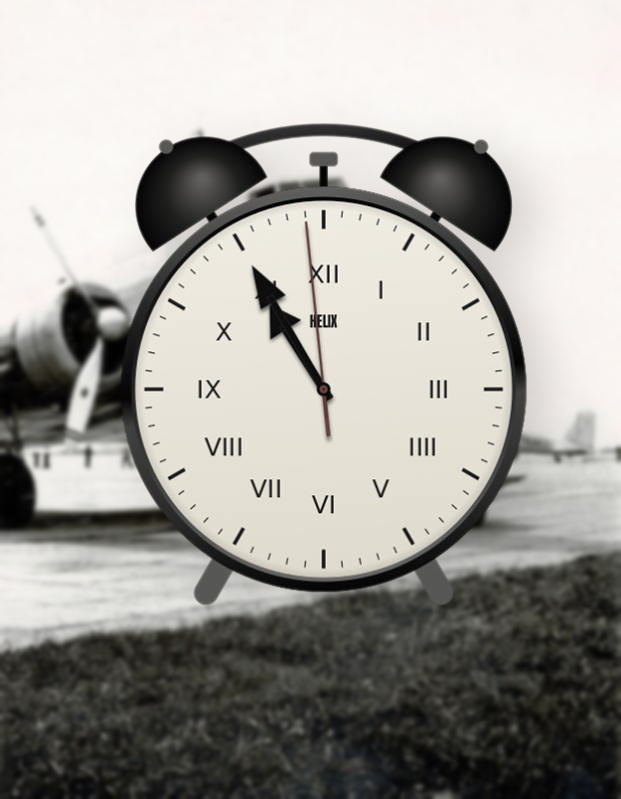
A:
10h54m59s
